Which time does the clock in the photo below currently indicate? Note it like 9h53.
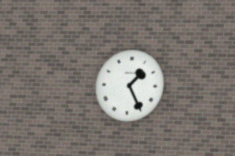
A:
1h25
